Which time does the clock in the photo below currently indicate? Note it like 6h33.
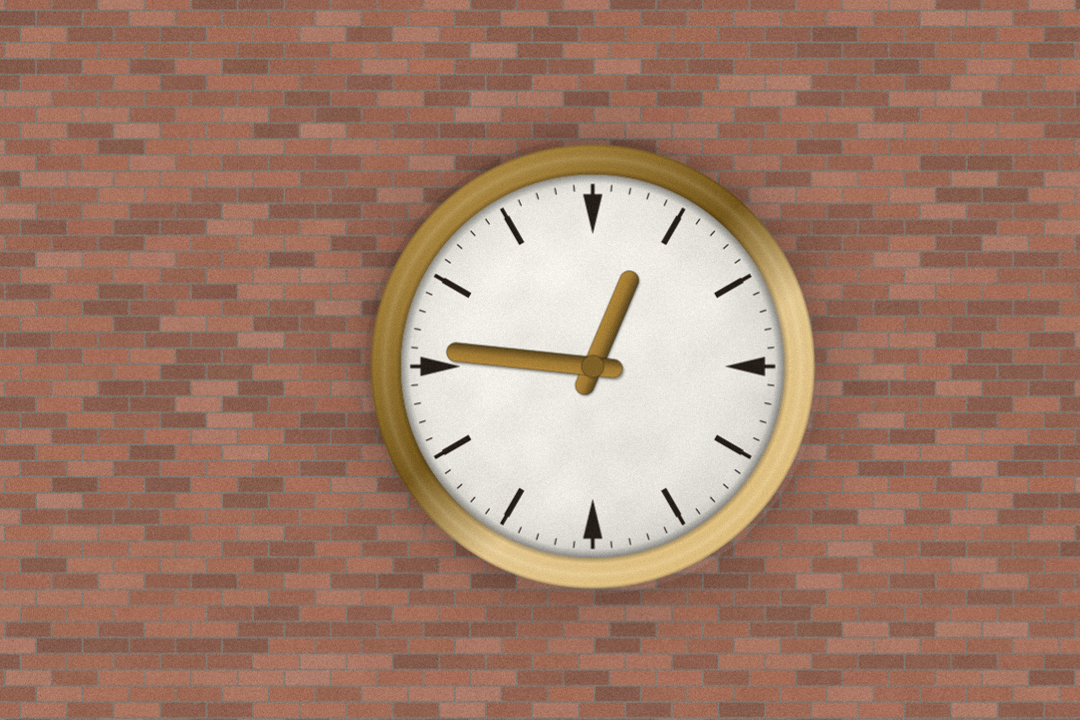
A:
12h46
